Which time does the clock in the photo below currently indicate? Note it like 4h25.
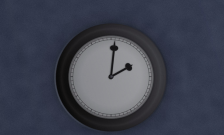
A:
2h01
